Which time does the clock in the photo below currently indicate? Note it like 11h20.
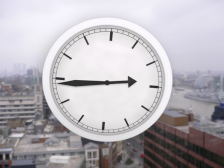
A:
2h44
